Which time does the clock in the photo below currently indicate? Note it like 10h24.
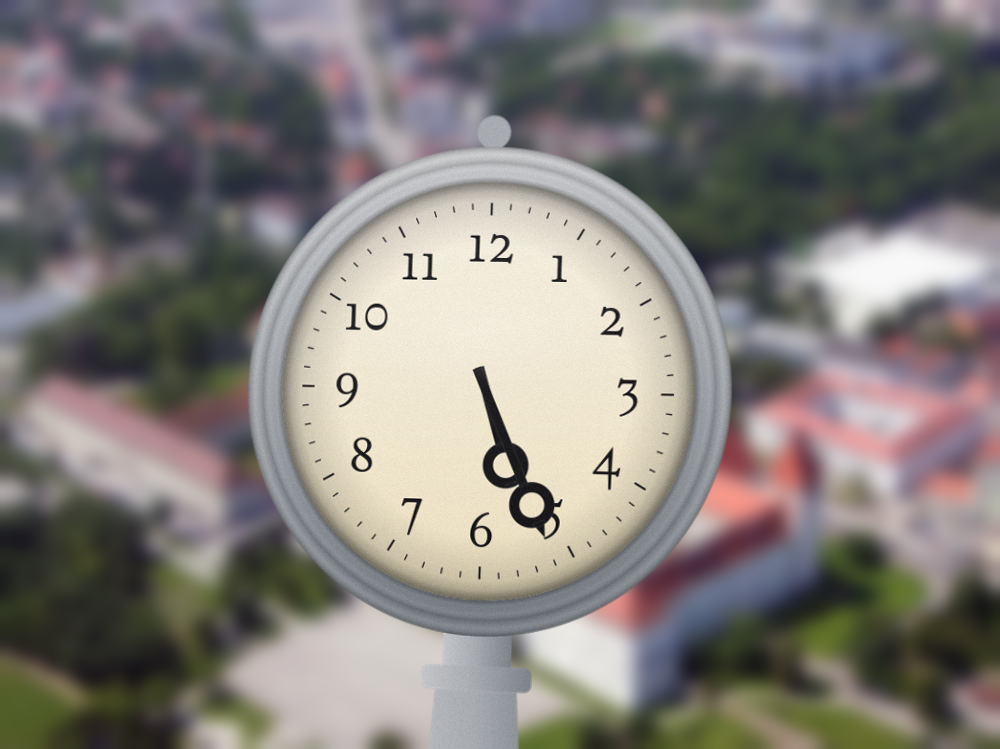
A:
5h26
